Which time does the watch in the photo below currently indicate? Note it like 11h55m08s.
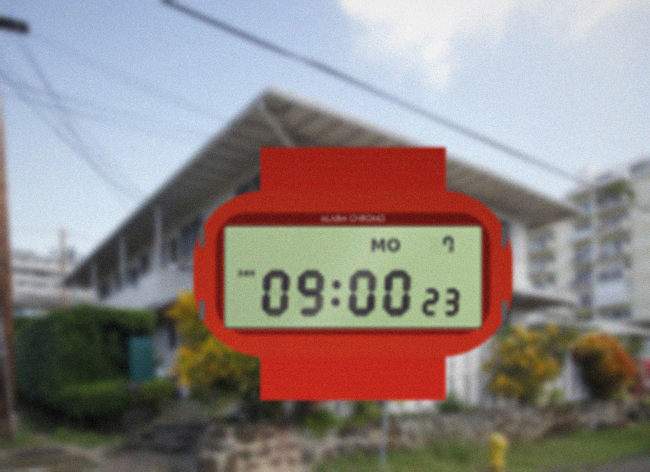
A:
9h00m23s
